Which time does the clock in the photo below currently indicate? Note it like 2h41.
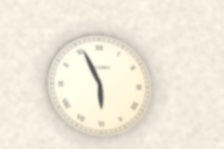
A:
5h56
